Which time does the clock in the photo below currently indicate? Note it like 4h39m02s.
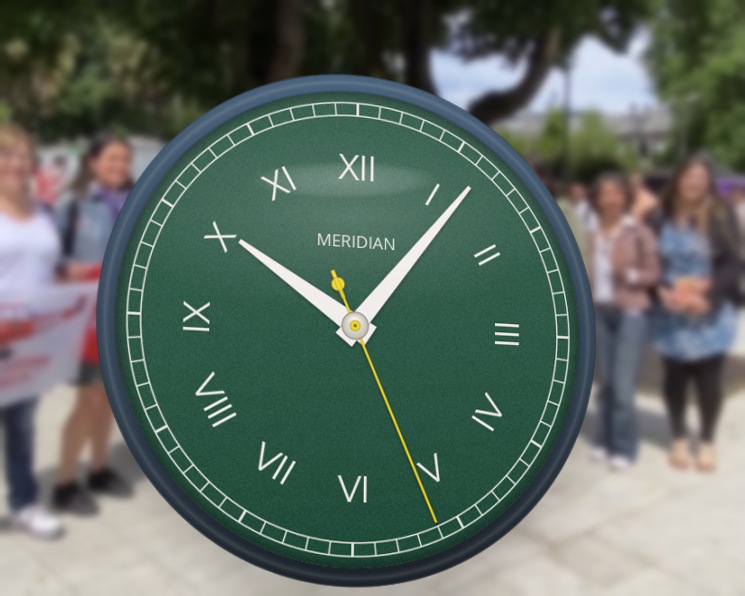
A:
10h06m26s
